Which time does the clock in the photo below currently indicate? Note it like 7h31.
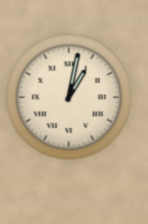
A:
1h02
